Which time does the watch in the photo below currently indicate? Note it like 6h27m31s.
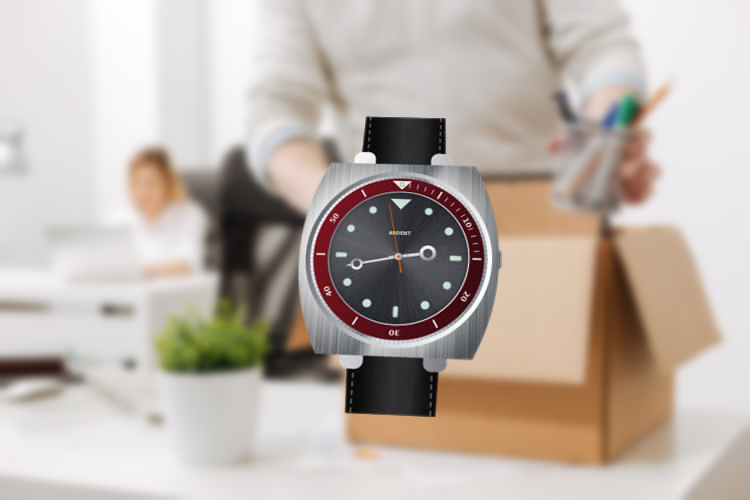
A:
2h42m58s
